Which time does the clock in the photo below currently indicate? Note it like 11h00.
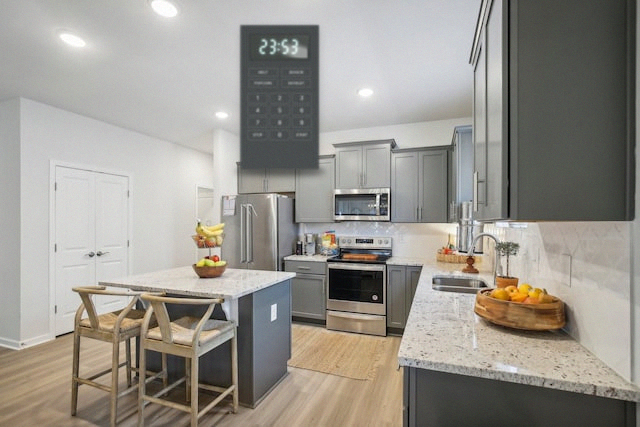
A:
23h53
